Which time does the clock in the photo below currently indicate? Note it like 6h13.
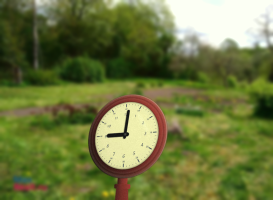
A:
9h01
